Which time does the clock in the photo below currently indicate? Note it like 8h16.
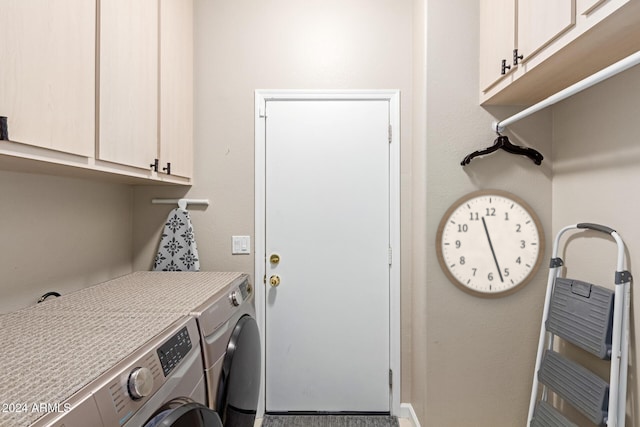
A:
11h27
